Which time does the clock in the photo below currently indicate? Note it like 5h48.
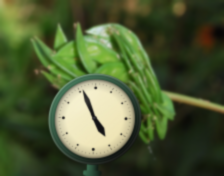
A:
4h56
